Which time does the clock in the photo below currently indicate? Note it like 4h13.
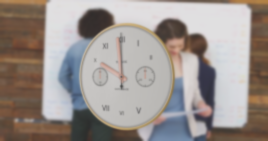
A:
9h59
